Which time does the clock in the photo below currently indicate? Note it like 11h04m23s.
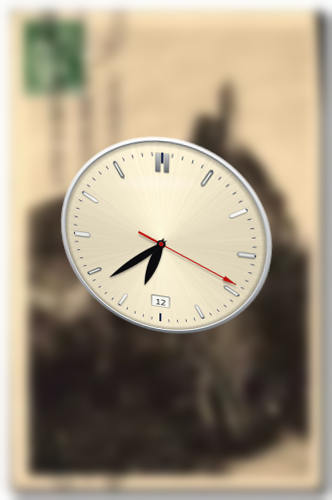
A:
6h38m19s
